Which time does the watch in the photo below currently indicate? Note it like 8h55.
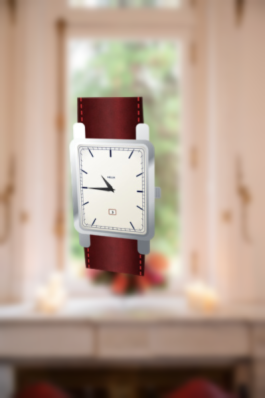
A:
10h45
